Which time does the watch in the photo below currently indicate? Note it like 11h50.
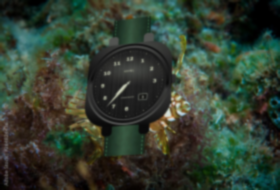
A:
7h37
